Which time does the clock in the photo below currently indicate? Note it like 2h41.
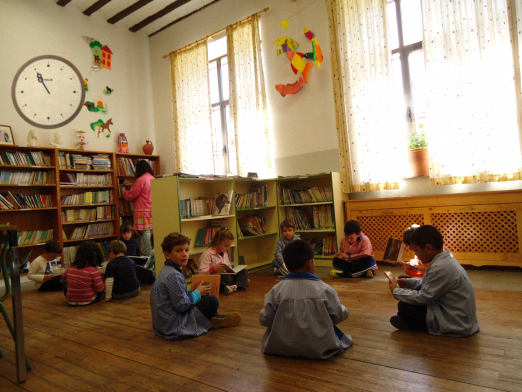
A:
10h55
